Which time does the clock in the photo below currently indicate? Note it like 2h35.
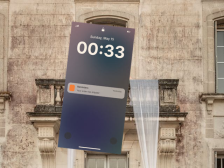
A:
0h33
